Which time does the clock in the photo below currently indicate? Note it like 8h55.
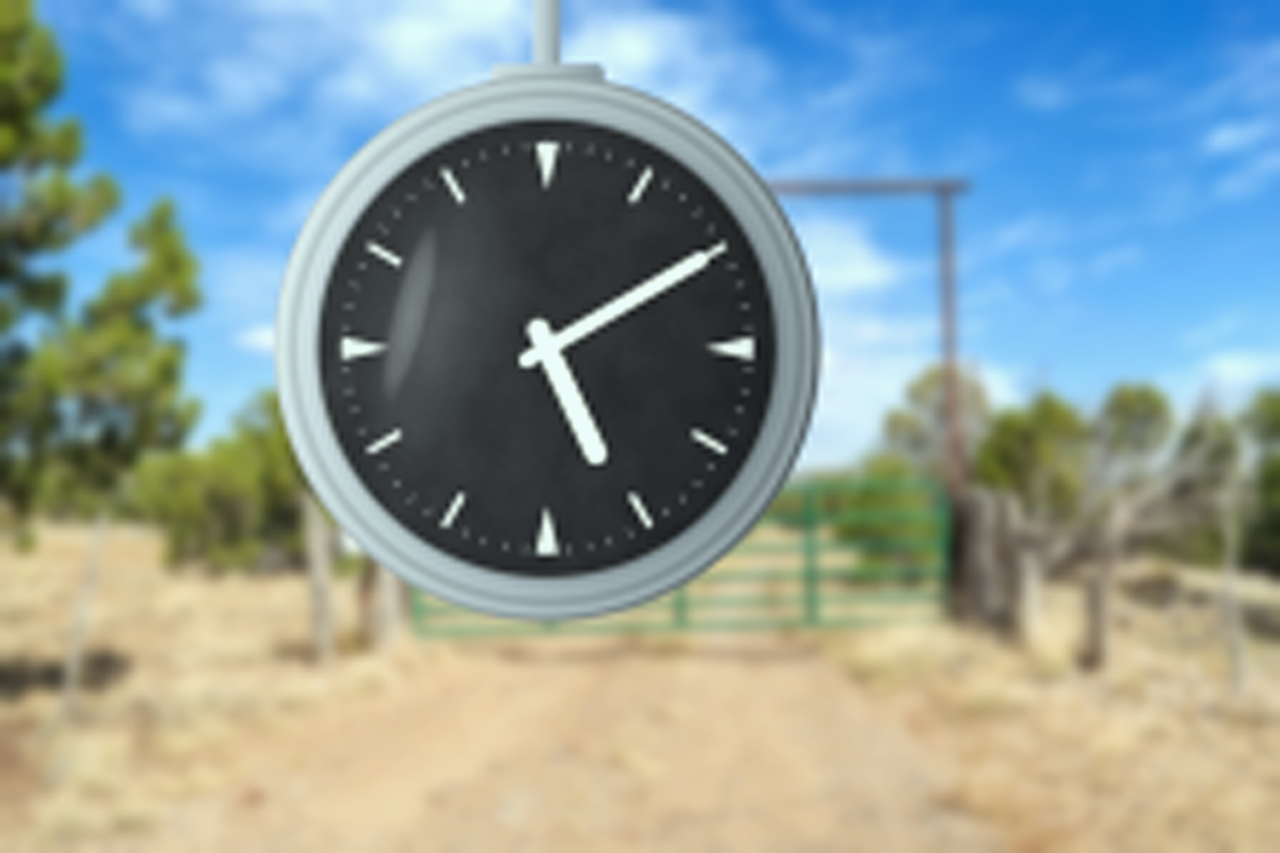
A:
5h10
